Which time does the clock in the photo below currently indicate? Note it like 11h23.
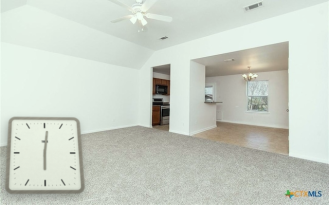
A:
6h01
